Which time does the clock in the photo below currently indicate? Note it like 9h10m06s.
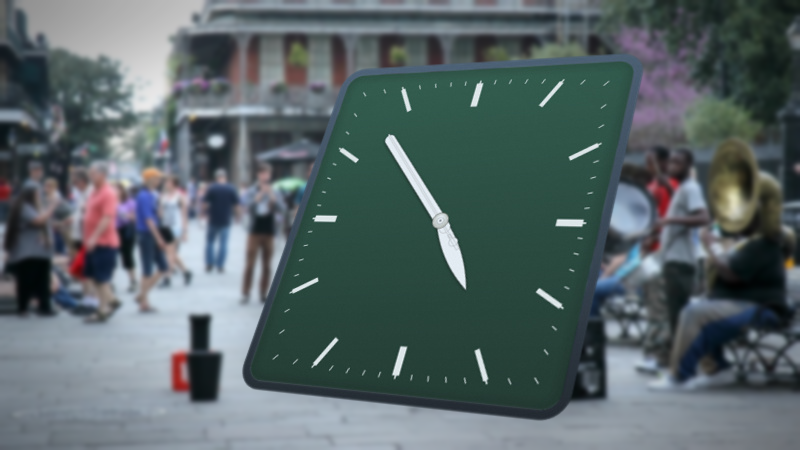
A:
4h52m53s
